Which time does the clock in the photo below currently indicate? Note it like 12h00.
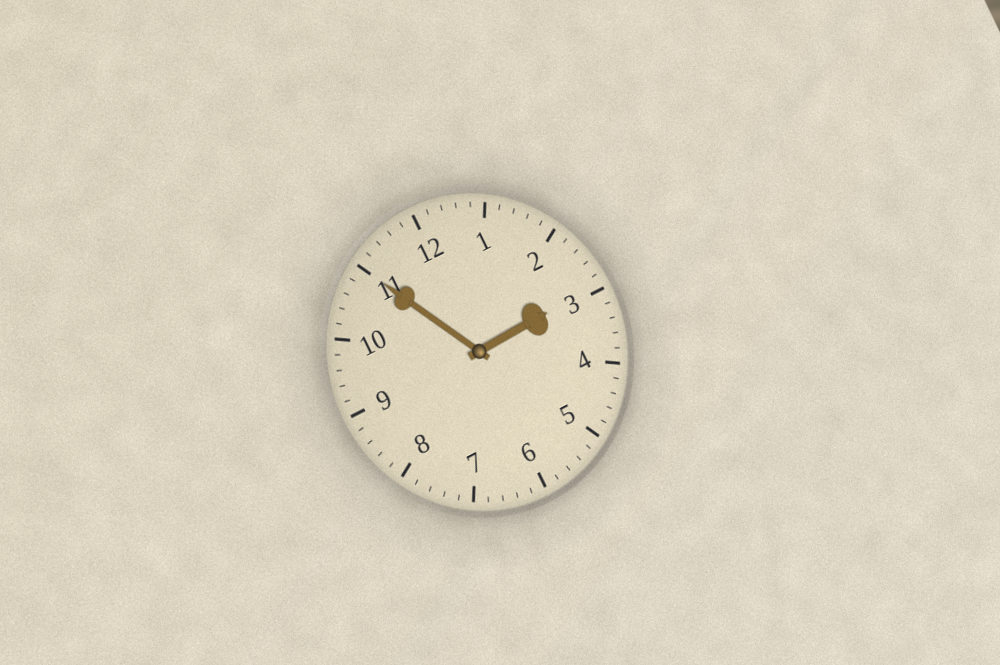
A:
2h55
